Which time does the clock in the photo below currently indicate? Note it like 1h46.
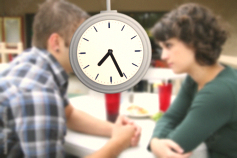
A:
7h26
